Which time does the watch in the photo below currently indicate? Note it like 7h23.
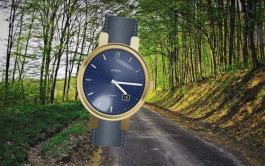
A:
4h15
